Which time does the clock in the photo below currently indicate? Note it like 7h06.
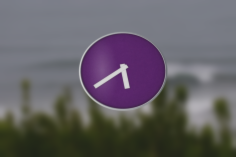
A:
5h39
